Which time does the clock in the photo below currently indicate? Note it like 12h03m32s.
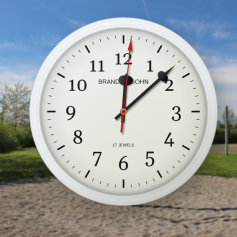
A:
12h08m01s
